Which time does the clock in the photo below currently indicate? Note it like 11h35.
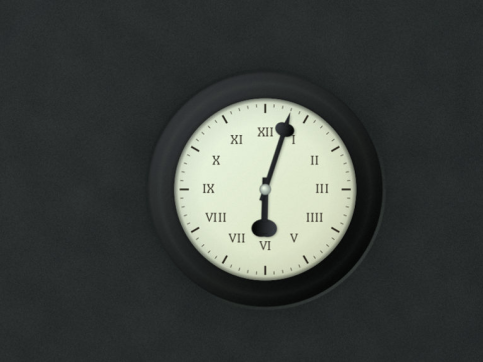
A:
6h03
